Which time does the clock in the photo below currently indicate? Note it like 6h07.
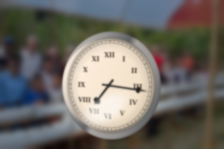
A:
7h16
